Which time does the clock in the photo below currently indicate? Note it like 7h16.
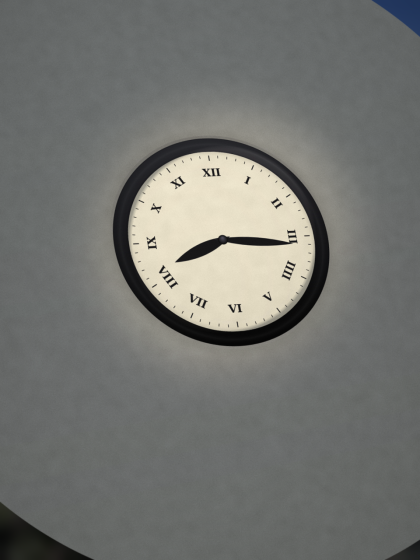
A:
8h16
